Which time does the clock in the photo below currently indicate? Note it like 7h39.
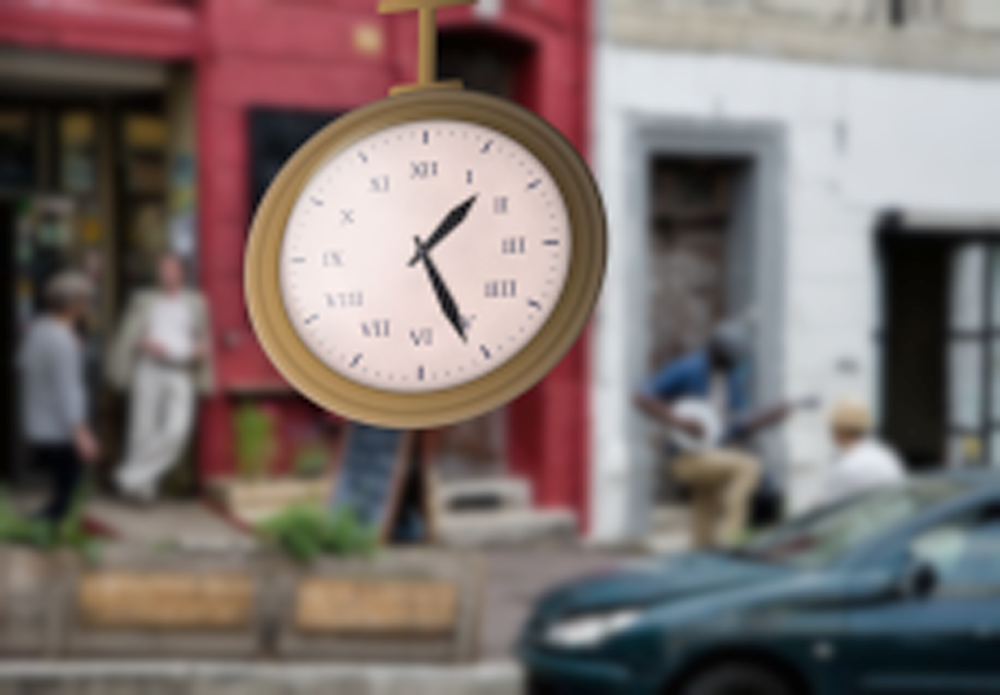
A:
1h26
